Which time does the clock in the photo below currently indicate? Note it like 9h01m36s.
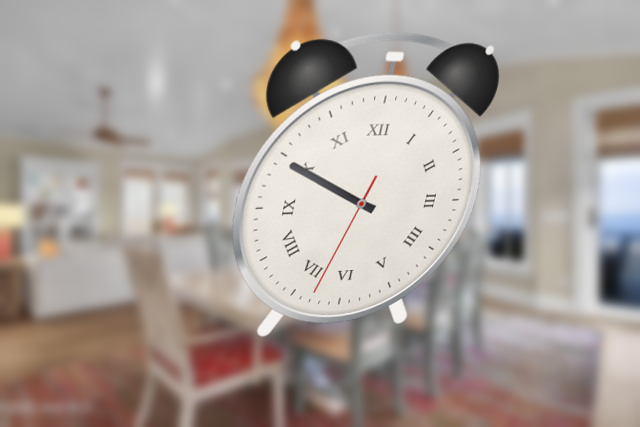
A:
9h49m33s
